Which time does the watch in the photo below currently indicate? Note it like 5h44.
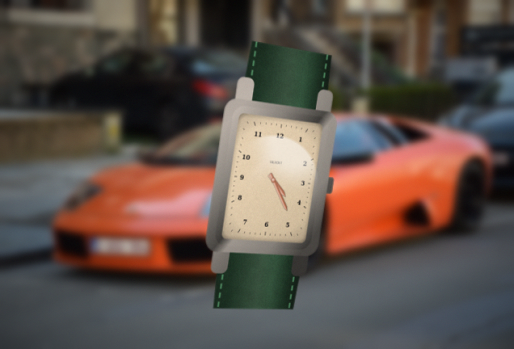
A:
4h24
